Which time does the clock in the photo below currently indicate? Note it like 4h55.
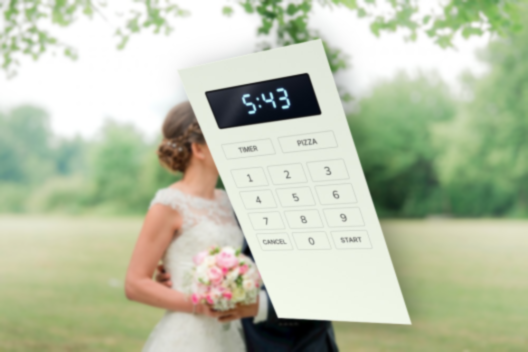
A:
5h43
